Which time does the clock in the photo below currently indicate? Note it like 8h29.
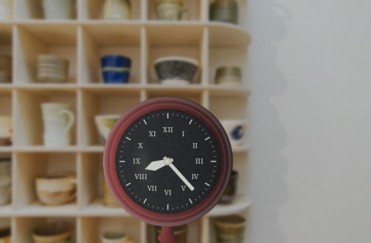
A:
8h23
